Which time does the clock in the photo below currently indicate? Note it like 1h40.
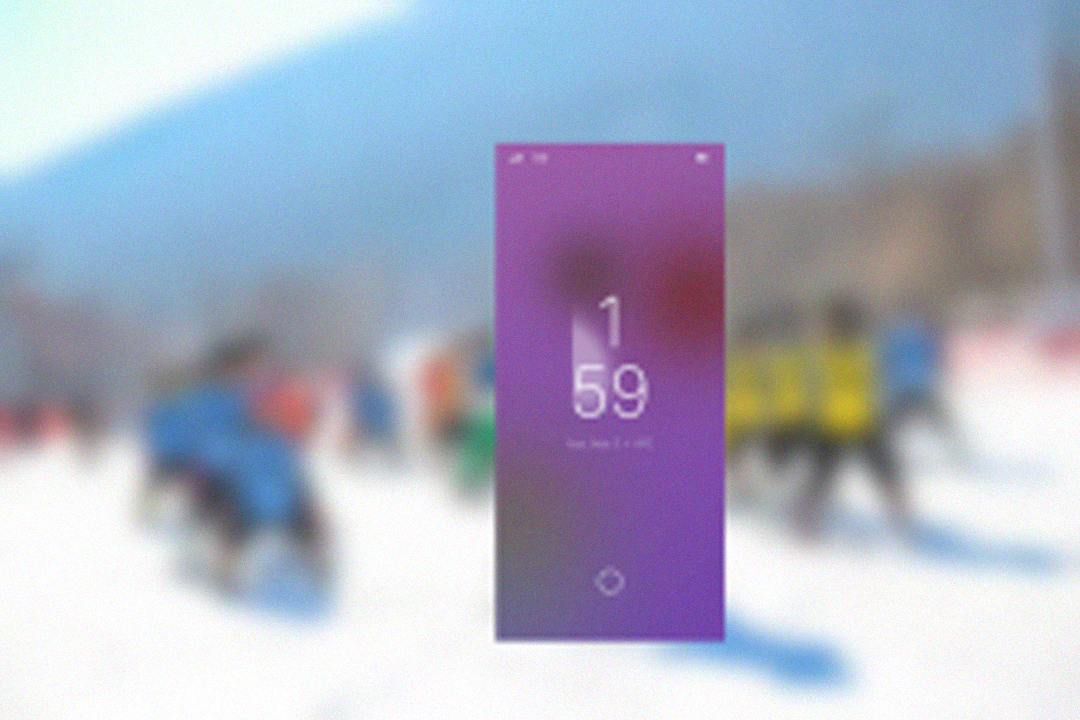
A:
1h59
